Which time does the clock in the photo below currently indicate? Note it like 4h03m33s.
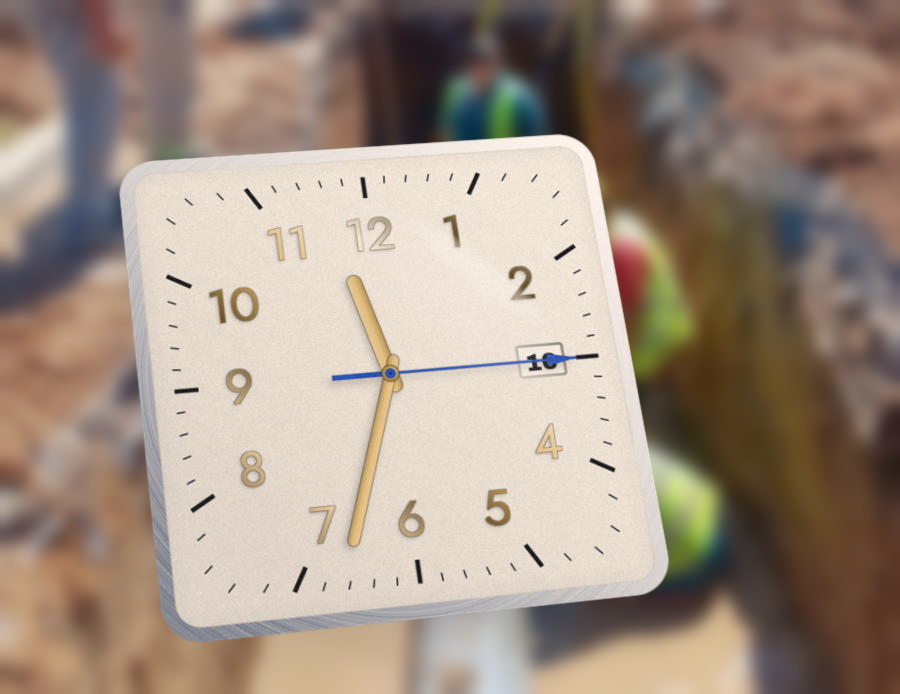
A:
11h33m15s
